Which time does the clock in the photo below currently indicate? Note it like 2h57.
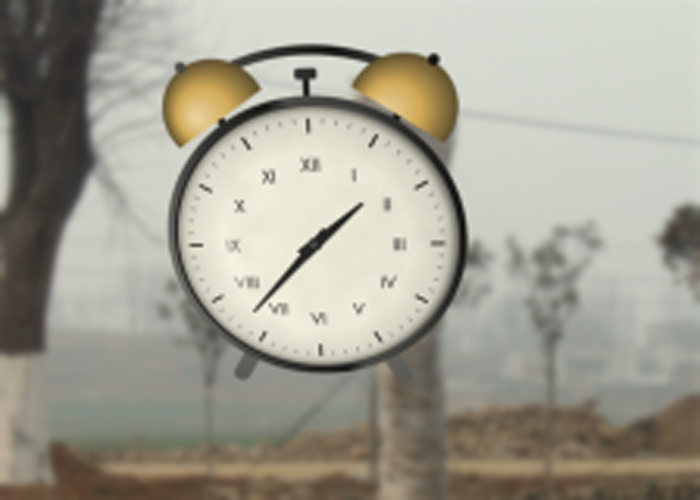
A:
1h37
